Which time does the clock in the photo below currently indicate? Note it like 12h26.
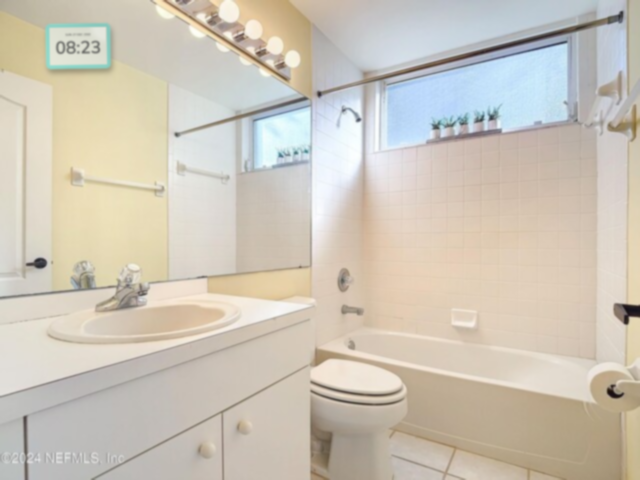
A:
8h23
